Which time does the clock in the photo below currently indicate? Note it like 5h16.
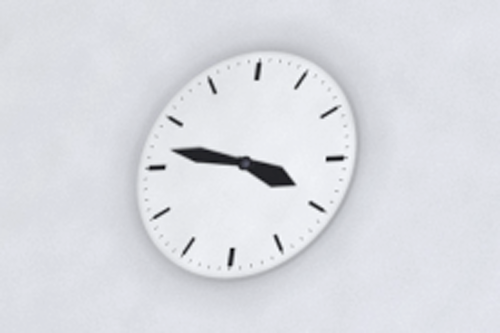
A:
3h47
